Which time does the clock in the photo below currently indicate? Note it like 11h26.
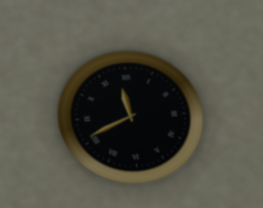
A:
11h41
